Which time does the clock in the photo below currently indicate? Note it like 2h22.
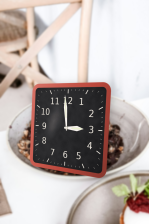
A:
2h59
